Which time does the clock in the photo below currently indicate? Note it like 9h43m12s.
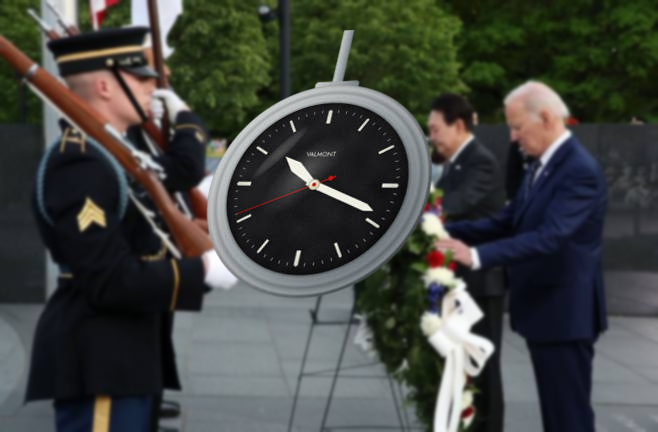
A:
10h18m41s
